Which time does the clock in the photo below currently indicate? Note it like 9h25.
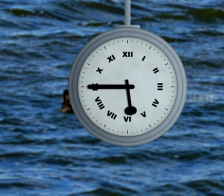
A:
5h45
